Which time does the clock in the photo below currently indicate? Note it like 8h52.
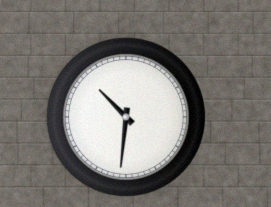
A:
10h31
